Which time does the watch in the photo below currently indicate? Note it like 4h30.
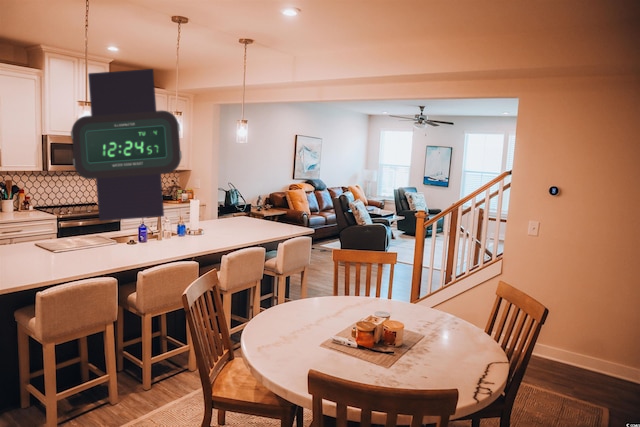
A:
12h24
